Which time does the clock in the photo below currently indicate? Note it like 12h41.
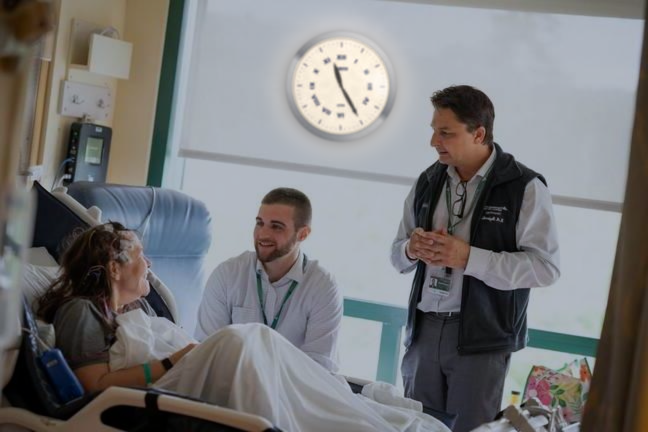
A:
11h25
